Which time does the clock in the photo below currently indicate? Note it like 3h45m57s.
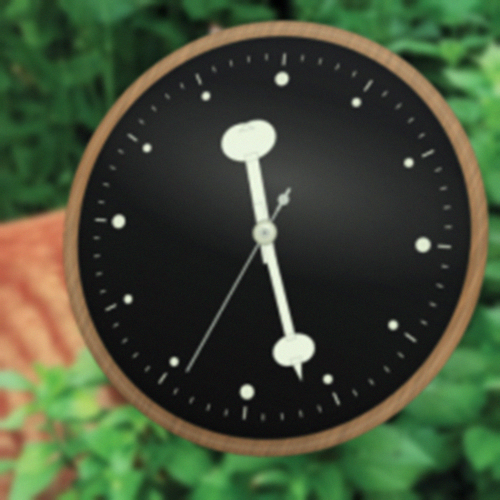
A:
11h26m34s
